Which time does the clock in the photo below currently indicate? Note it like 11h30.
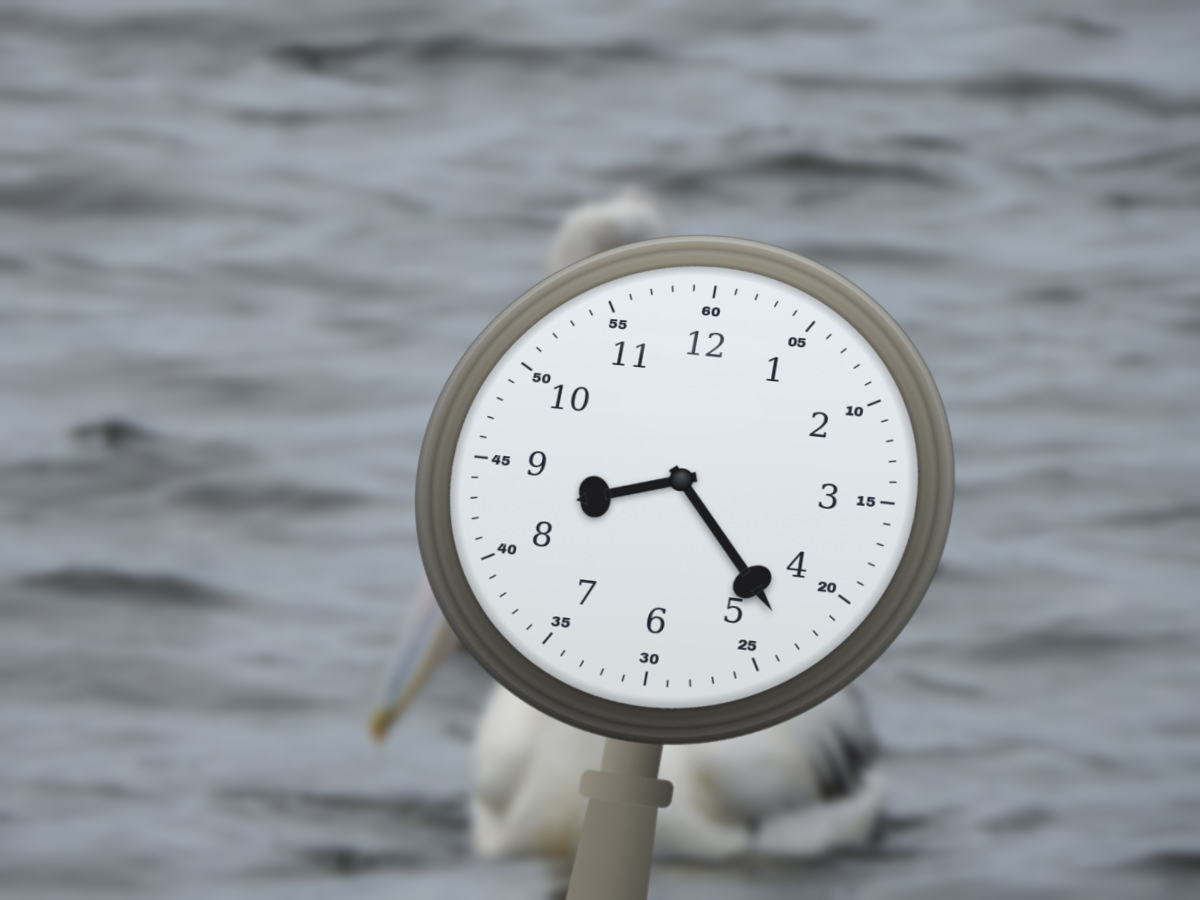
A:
8h23
